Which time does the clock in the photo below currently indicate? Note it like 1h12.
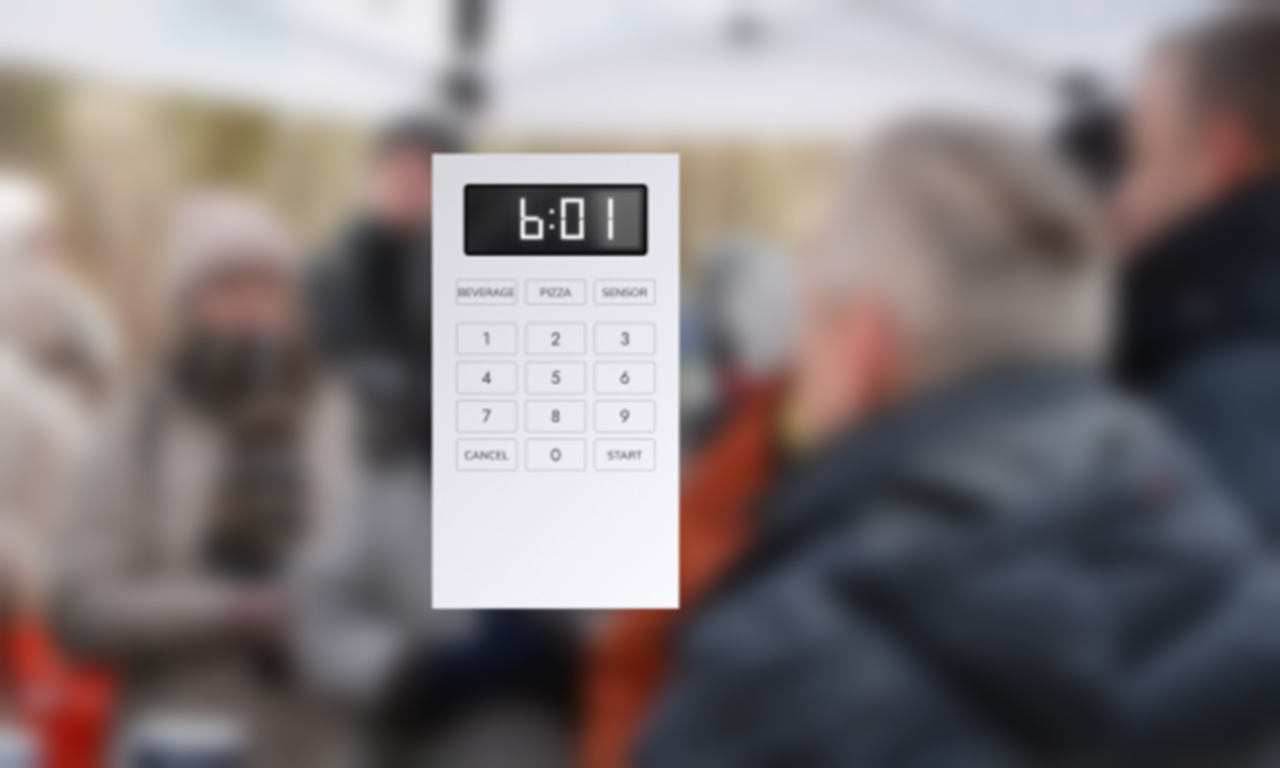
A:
6h01
